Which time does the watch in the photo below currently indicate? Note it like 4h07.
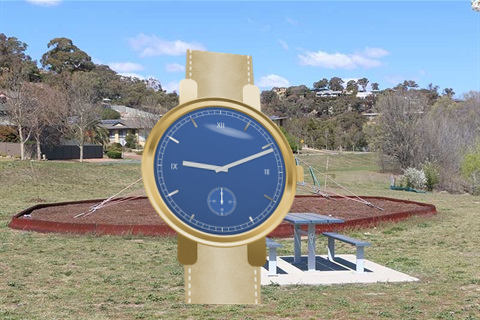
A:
9h11
